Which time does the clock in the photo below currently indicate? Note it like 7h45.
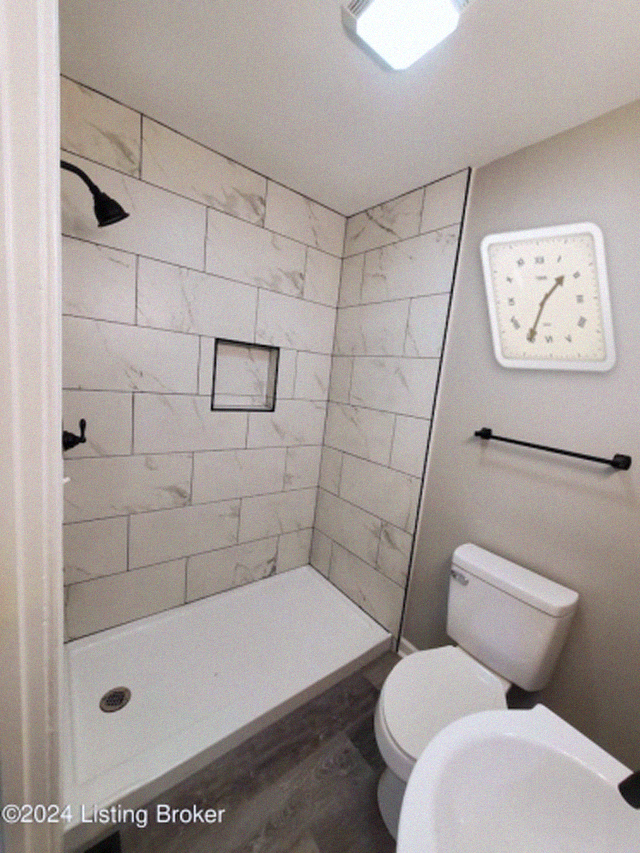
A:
1h35
